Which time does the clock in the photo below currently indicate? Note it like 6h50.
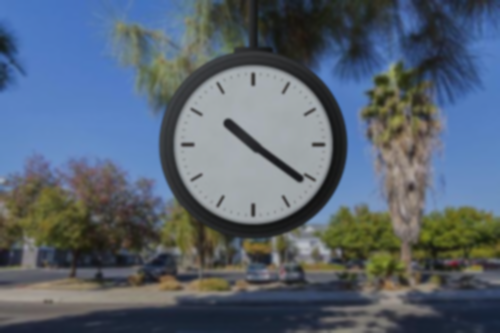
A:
10h21
